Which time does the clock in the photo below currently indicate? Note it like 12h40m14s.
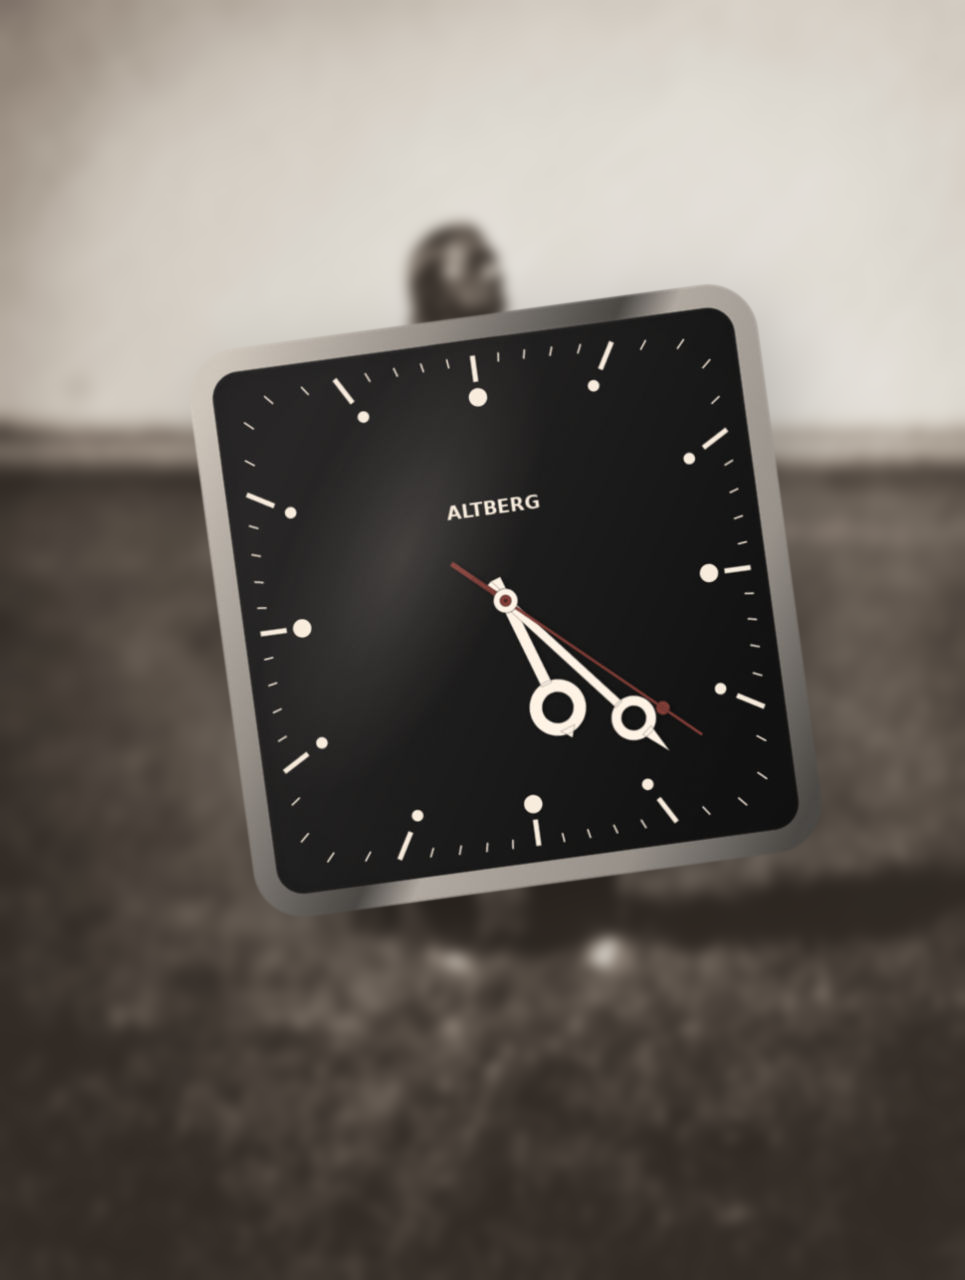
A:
5h23m22s
